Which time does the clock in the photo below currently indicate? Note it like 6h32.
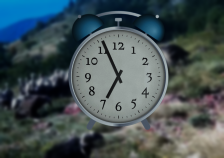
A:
6h56
